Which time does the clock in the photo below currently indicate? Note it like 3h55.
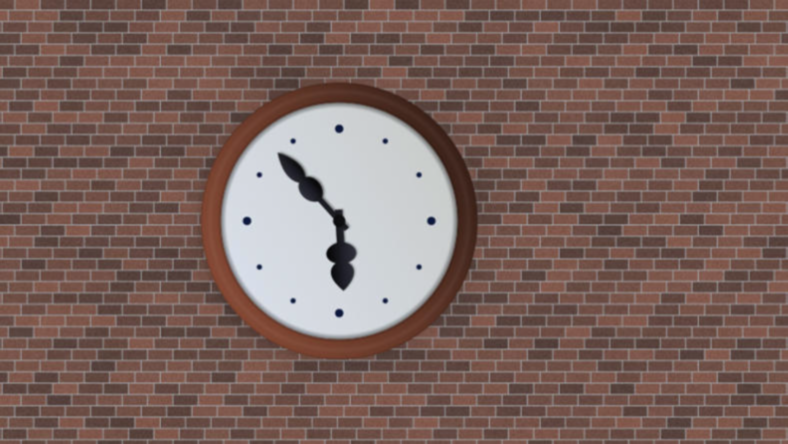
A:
5h53
